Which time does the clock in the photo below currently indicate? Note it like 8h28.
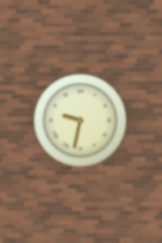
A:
9h32
